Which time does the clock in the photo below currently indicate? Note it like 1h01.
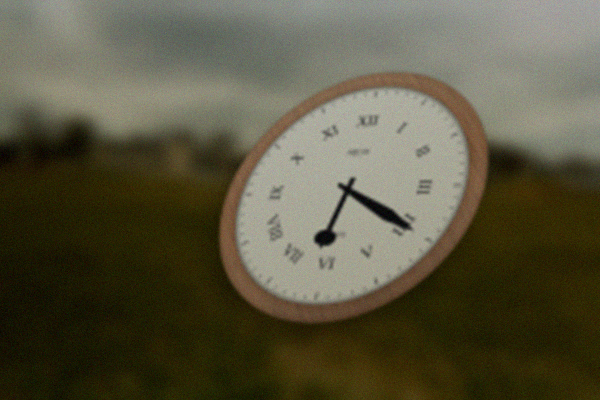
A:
6h20
